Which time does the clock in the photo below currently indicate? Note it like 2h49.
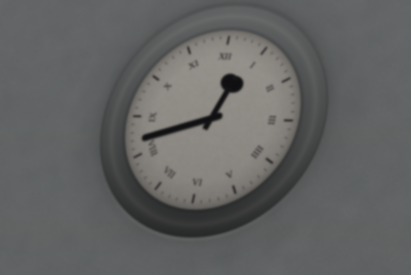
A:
12h42
